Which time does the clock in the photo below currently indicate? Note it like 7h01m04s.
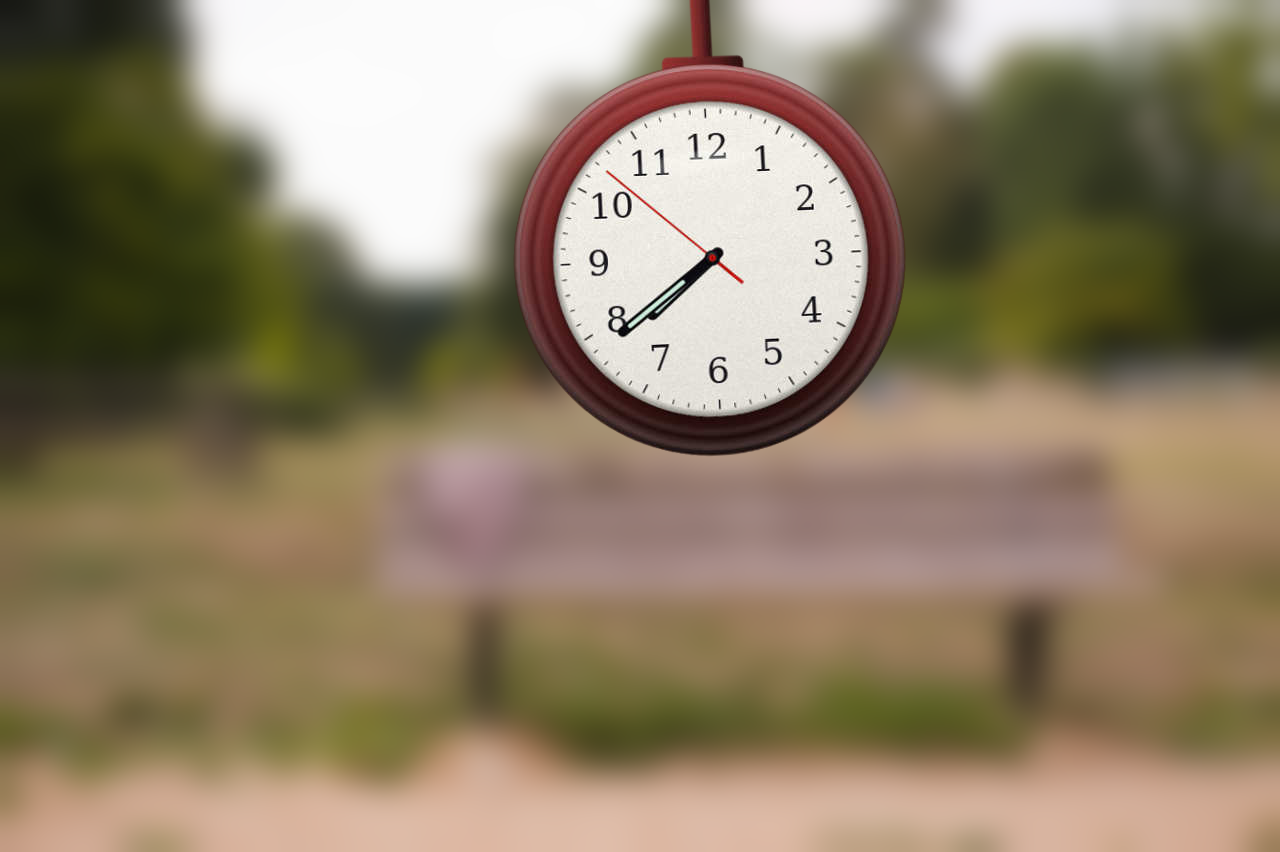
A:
7h38m52s
